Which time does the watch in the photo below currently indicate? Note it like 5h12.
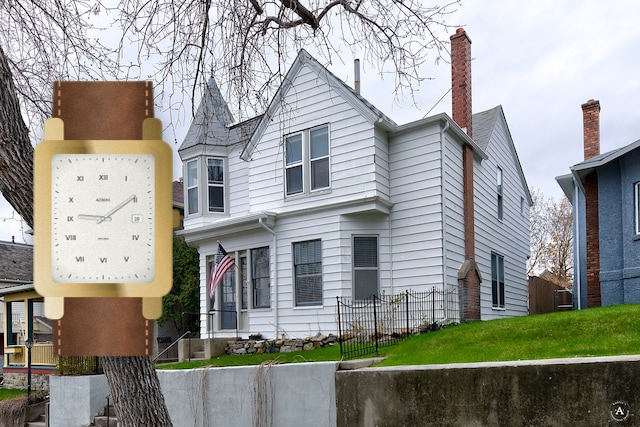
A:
9h09
